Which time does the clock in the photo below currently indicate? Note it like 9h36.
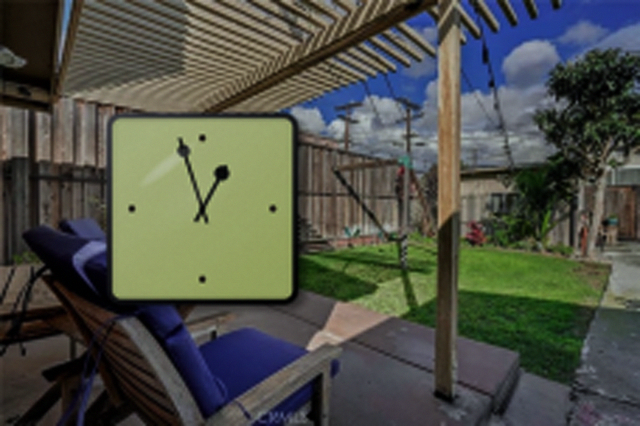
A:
12h57
